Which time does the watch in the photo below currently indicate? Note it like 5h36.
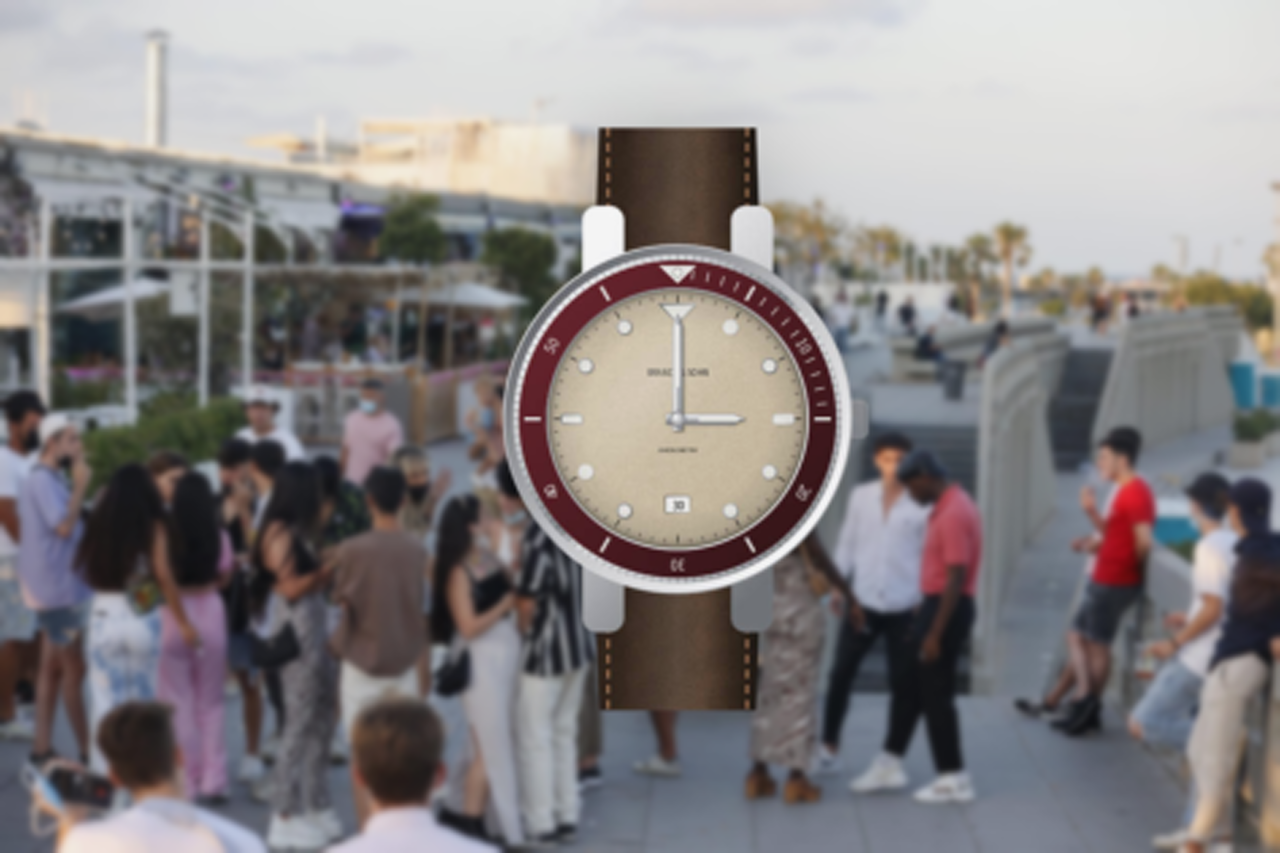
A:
3h00
